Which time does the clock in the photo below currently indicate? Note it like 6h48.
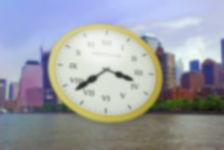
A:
3h38
